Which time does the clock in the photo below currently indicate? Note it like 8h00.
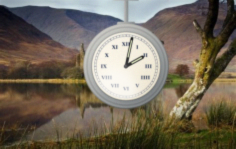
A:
2h02
